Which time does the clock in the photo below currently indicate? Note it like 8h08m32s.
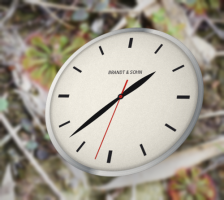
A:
1h37m32s
